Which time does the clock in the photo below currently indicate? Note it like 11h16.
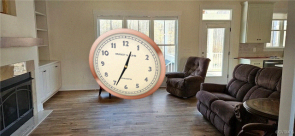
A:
12h34
